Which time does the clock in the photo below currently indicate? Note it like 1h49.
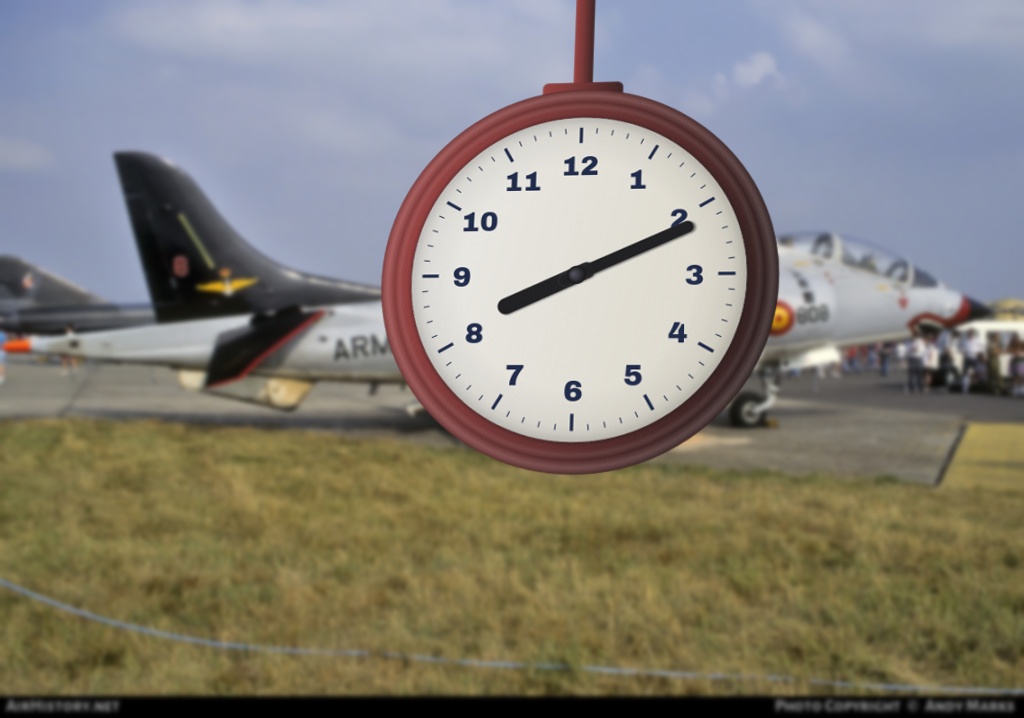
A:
8h11
